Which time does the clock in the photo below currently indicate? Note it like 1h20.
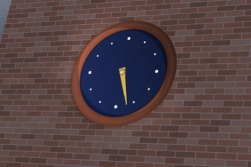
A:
5h27
